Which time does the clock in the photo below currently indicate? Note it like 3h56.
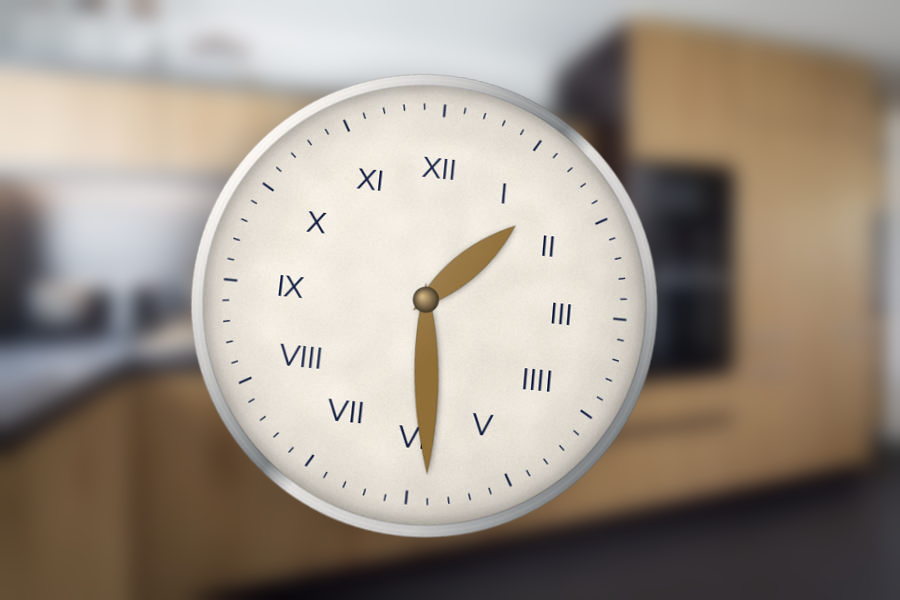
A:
1h29
